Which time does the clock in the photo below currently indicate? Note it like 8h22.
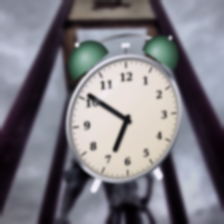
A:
6h51
